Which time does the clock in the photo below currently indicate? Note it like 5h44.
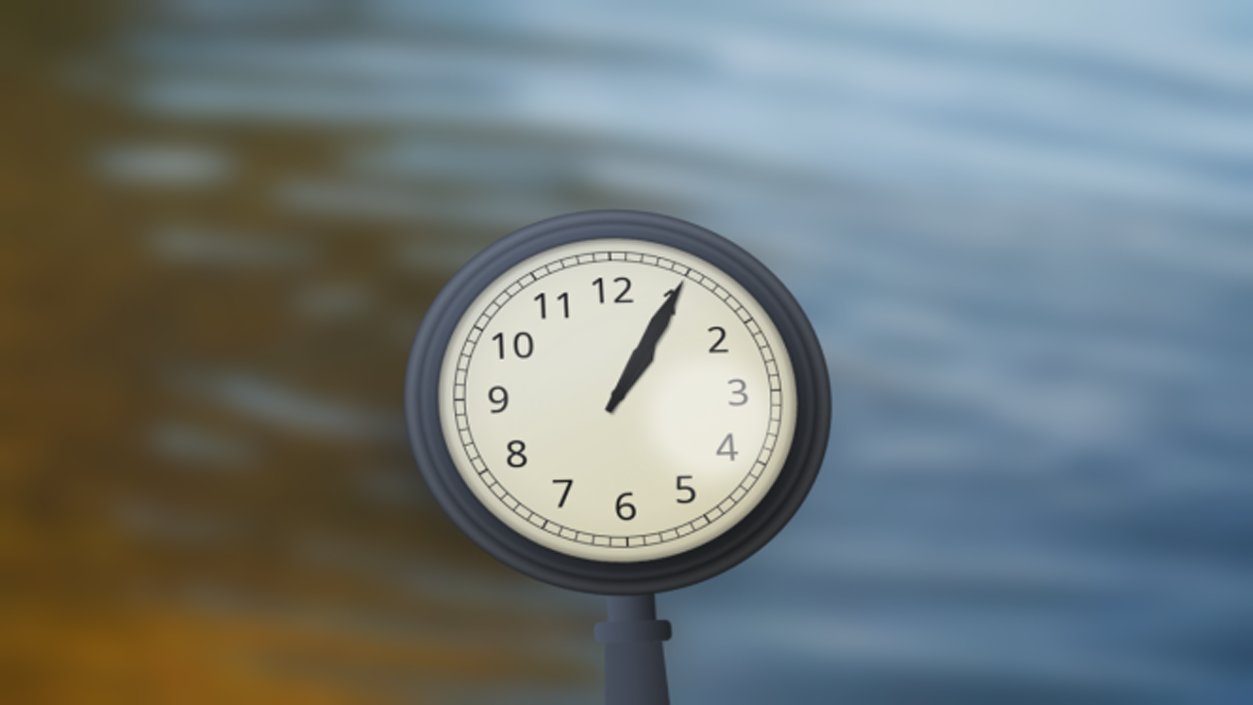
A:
1h05
